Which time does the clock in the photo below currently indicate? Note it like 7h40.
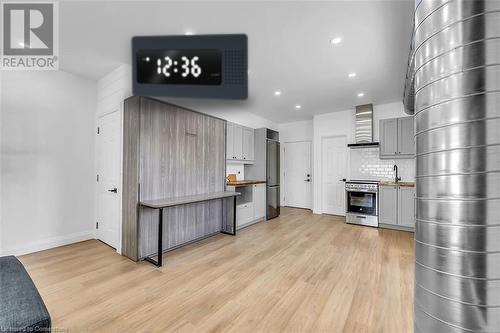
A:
12h36
